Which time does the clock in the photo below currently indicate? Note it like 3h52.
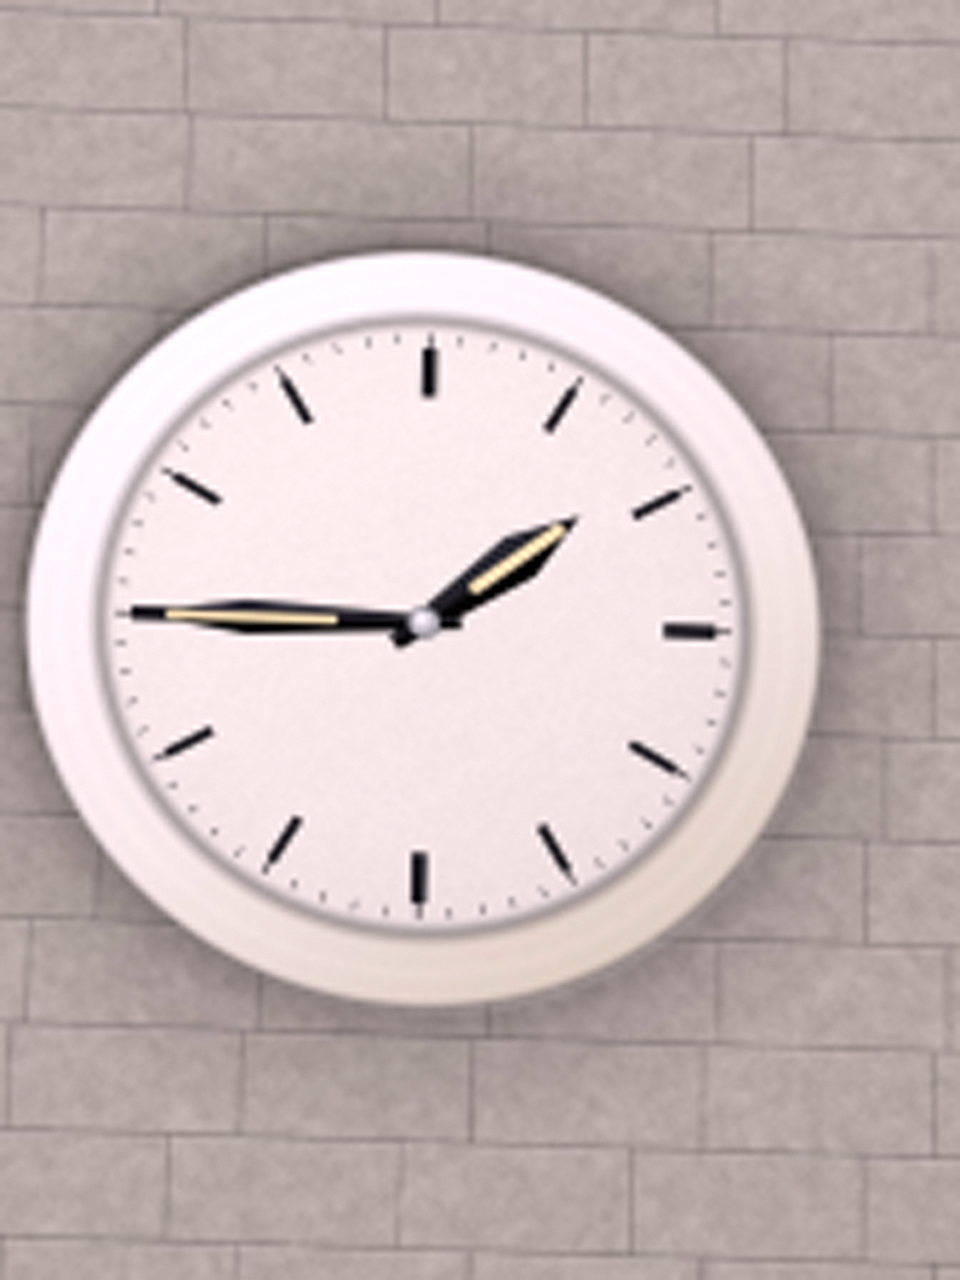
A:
1h45
